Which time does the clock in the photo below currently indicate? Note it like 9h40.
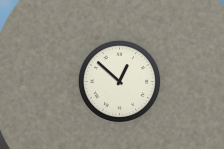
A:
12h52
